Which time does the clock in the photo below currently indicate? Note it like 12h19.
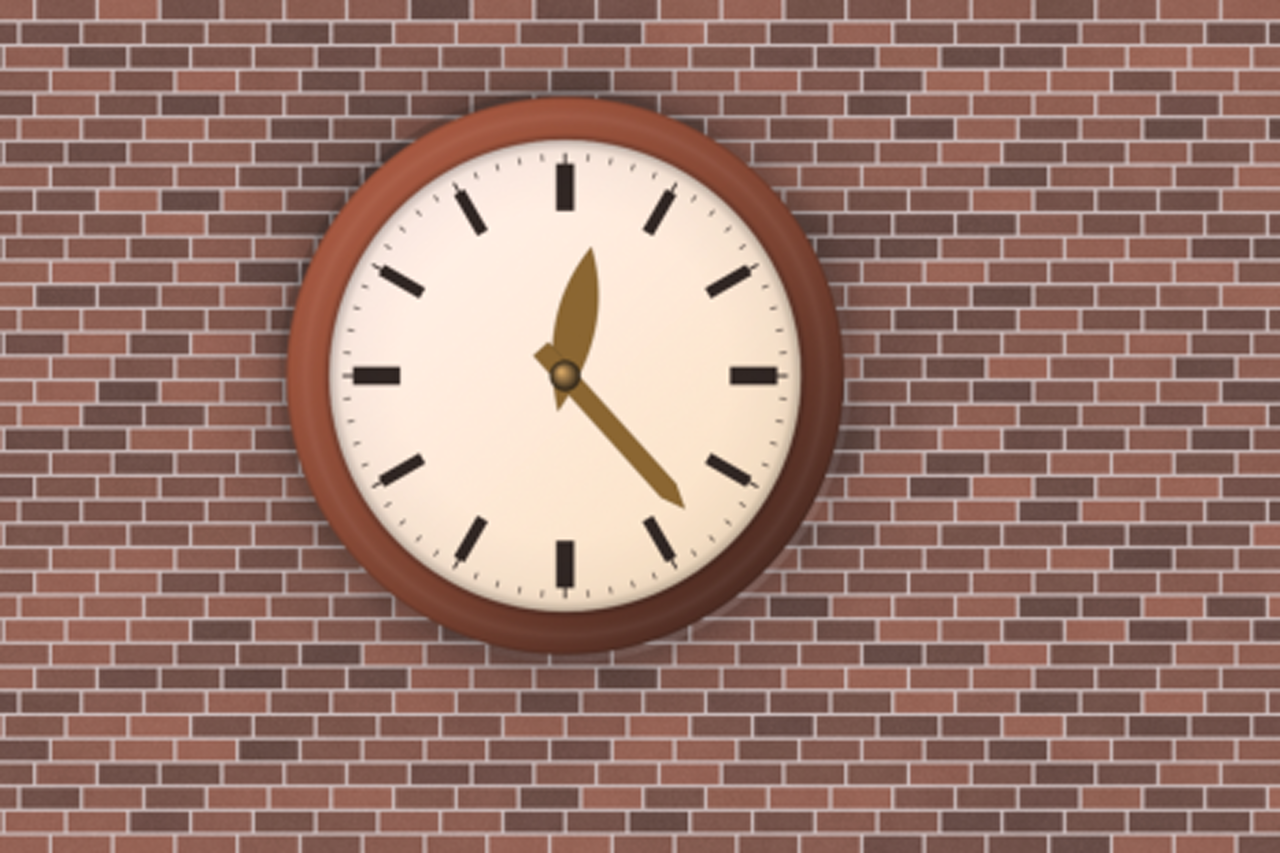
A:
12h23
